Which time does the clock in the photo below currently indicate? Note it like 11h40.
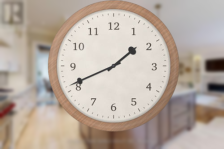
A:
1h41
